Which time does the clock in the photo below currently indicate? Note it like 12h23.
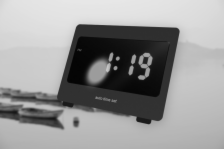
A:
1h19
